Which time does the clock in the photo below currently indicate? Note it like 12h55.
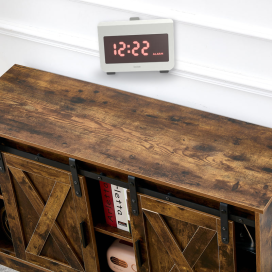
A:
12h22
